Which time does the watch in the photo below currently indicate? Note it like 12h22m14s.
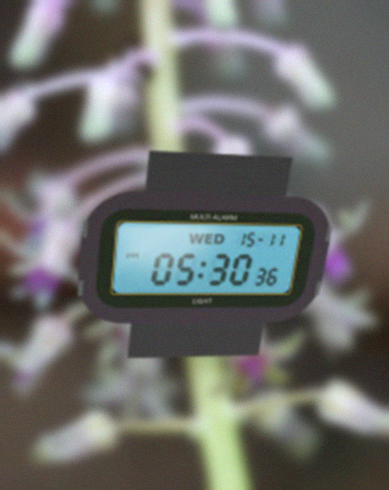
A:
5h30m36s
